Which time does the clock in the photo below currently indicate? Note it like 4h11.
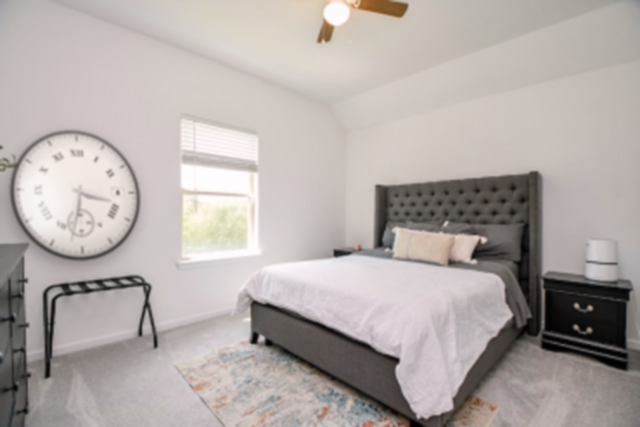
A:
3h32
